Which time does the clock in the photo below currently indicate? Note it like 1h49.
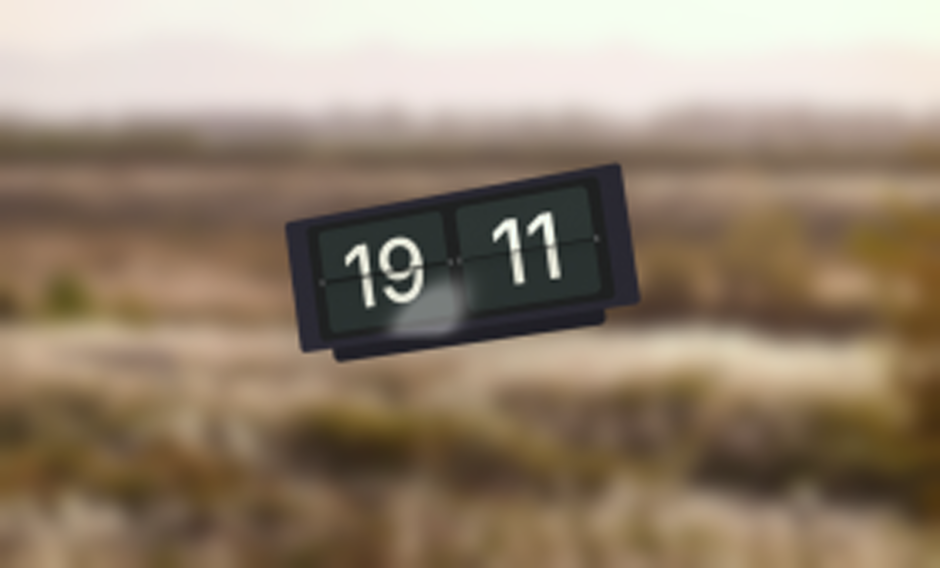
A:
19h11
